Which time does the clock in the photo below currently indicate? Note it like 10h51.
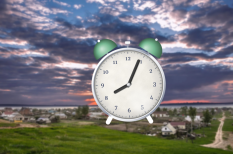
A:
8h04
